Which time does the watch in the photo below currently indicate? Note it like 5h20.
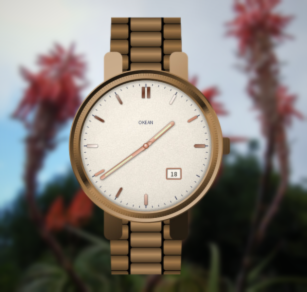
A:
1h39
